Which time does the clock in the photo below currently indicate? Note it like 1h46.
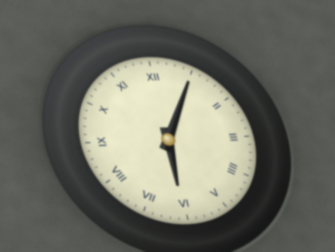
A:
6h05
